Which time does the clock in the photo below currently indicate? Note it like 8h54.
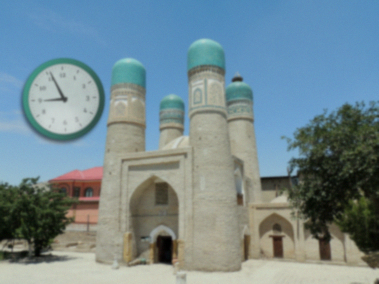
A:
8h56
